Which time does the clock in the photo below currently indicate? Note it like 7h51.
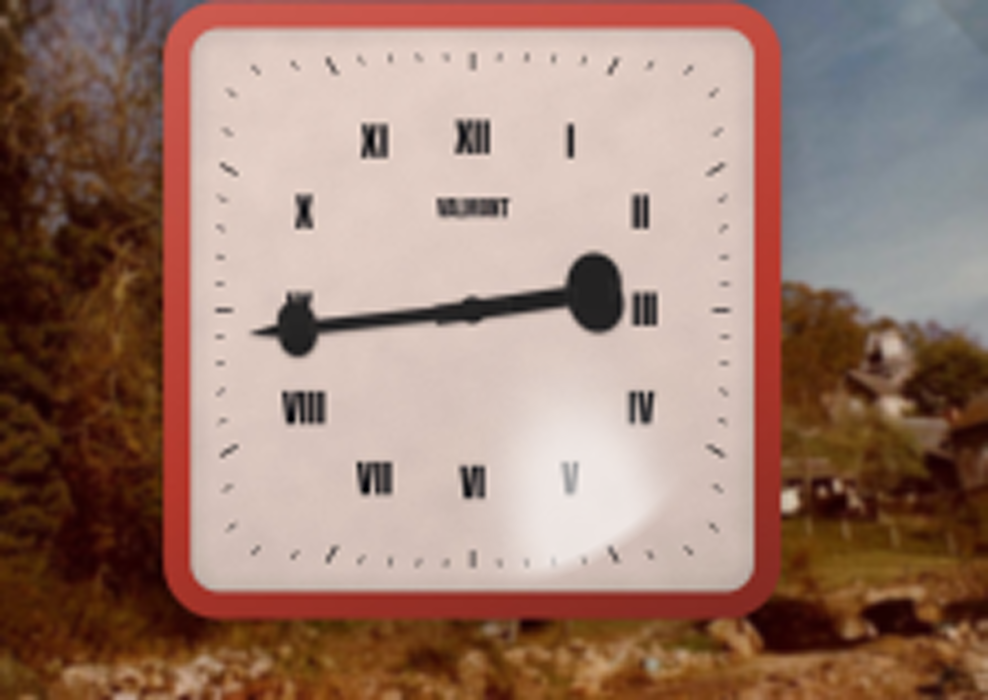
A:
2h44
